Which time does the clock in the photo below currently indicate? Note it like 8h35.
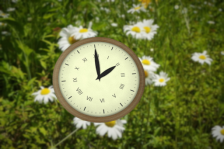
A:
2h00
